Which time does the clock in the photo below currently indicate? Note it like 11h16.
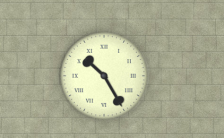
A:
10h25
